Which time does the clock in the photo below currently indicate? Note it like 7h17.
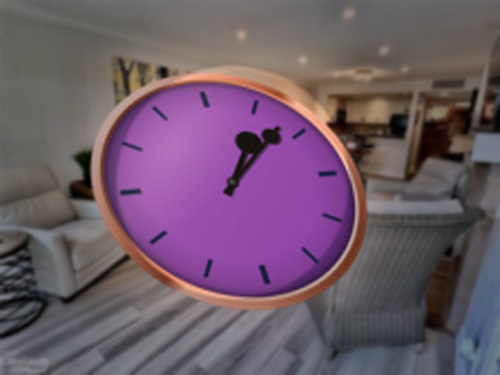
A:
1h08
